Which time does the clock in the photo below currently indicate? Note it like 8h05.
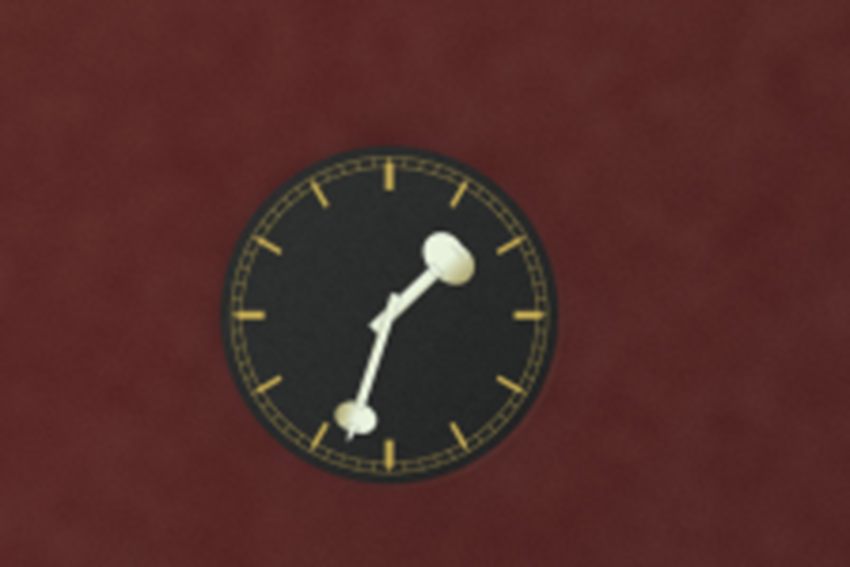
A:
1h33
